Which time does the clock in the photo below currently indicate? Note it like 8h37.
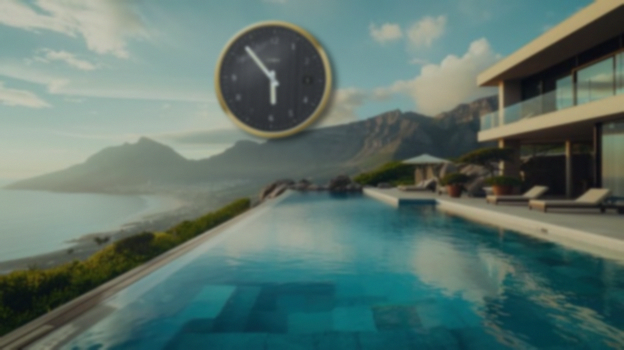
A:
5h53
